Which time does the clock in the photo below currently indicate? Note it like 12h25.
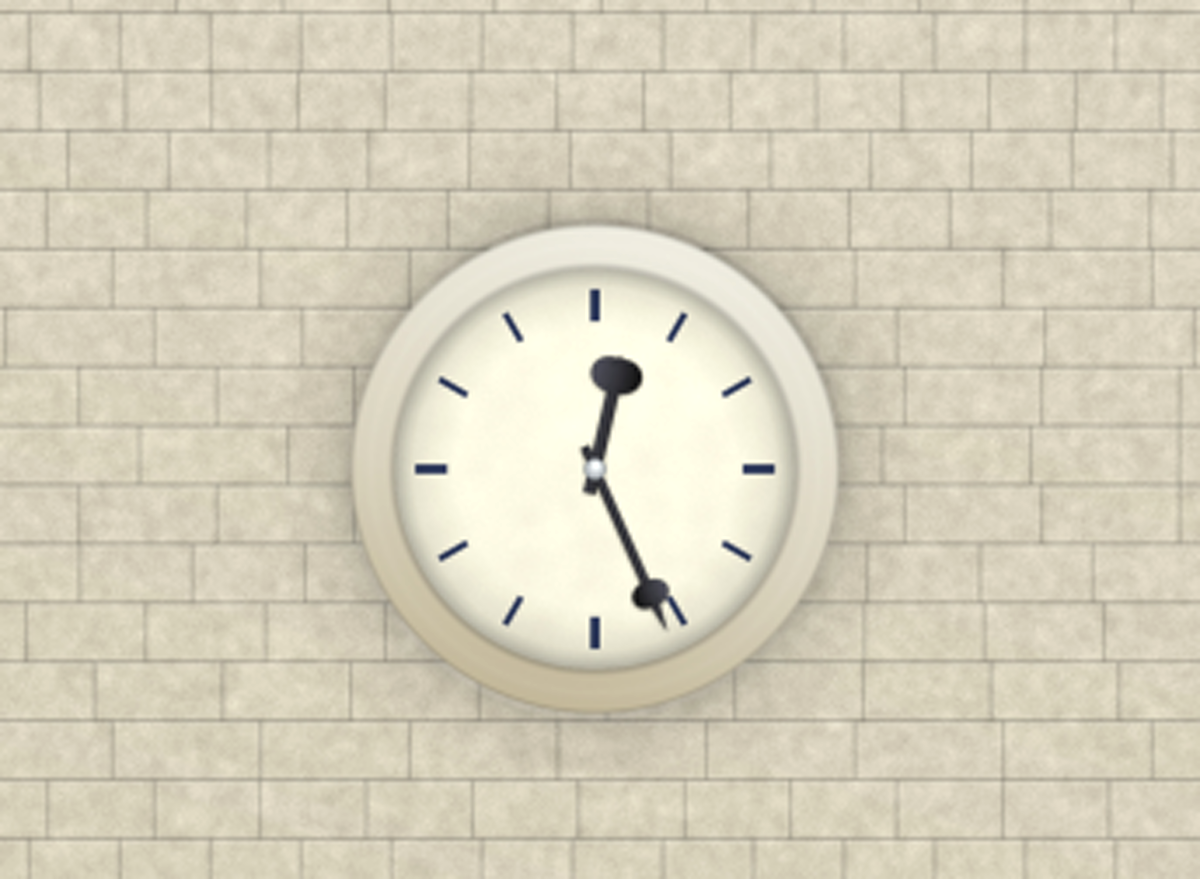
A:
12h26
